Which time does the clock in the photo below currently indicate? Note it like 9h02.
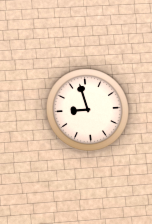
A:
8h58
